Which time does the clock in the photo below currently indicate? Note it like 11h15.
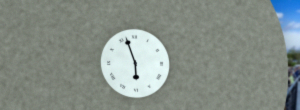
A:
5h57
